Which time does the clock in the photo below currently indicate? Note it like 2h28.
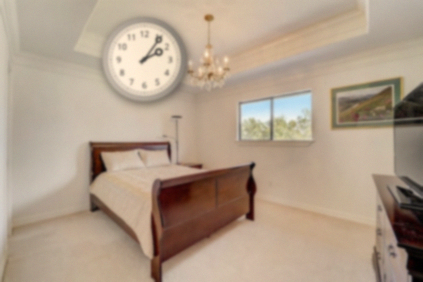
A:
2h06
